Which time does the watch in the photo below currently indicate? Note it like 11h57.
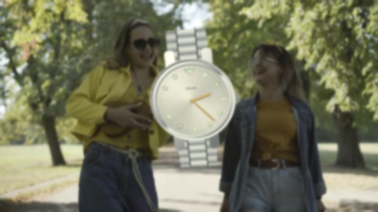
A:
2h23
